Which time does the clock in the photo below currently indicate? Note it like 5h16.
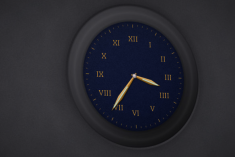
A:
3h36
